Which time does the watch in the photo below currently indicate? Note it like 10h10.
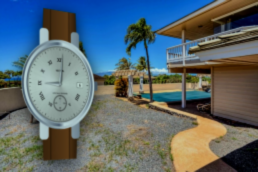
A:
9h01
